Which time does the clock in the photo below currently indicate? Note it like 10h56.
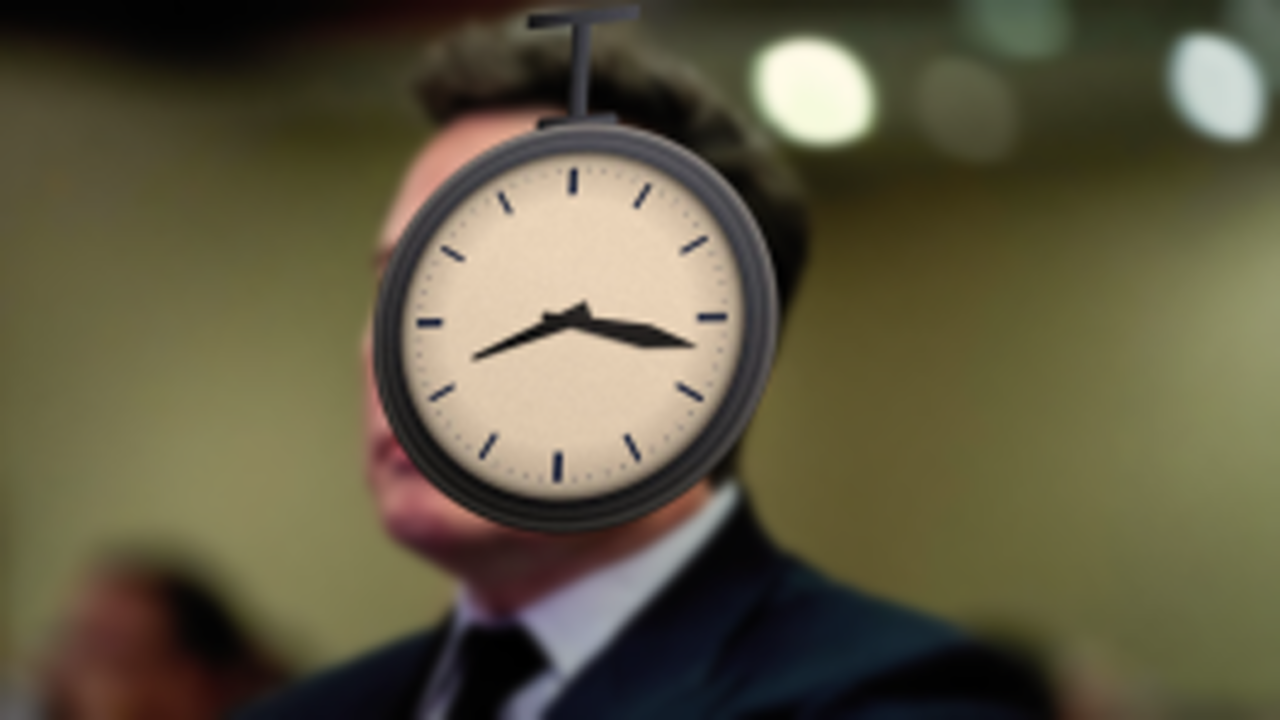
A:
8h17
